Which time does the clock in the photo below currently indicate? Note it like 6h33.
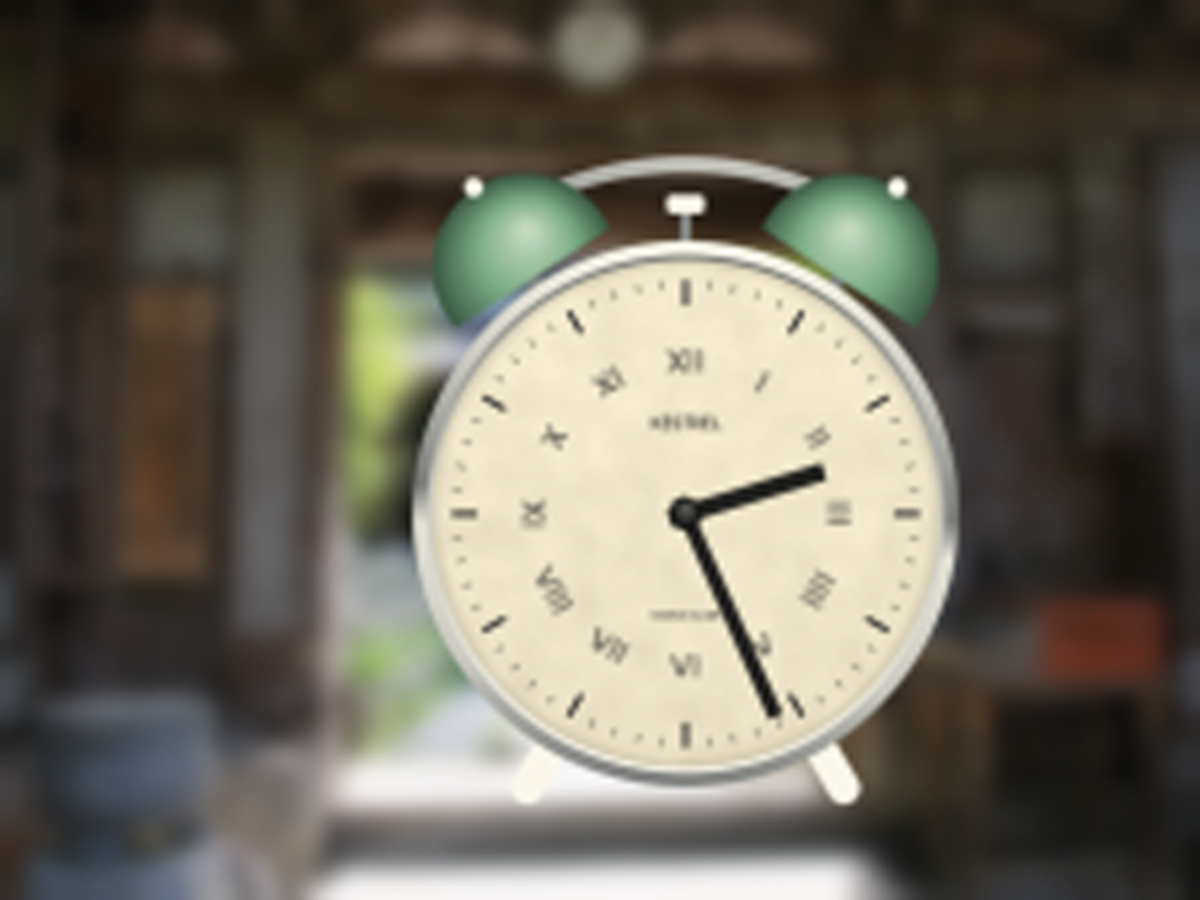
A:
2h26
